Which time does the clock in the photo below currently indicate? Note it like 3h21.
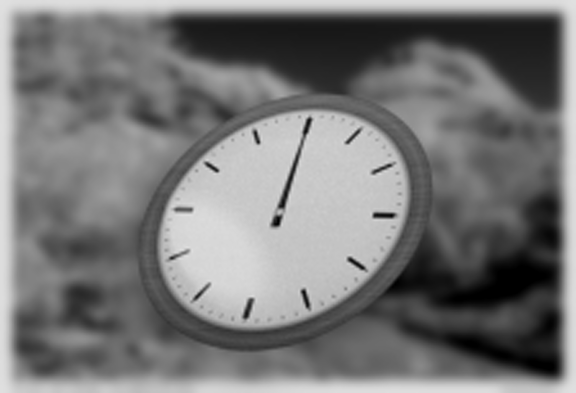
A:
12h00
